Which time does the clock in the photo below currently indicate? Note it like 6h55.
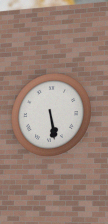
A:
5h28
